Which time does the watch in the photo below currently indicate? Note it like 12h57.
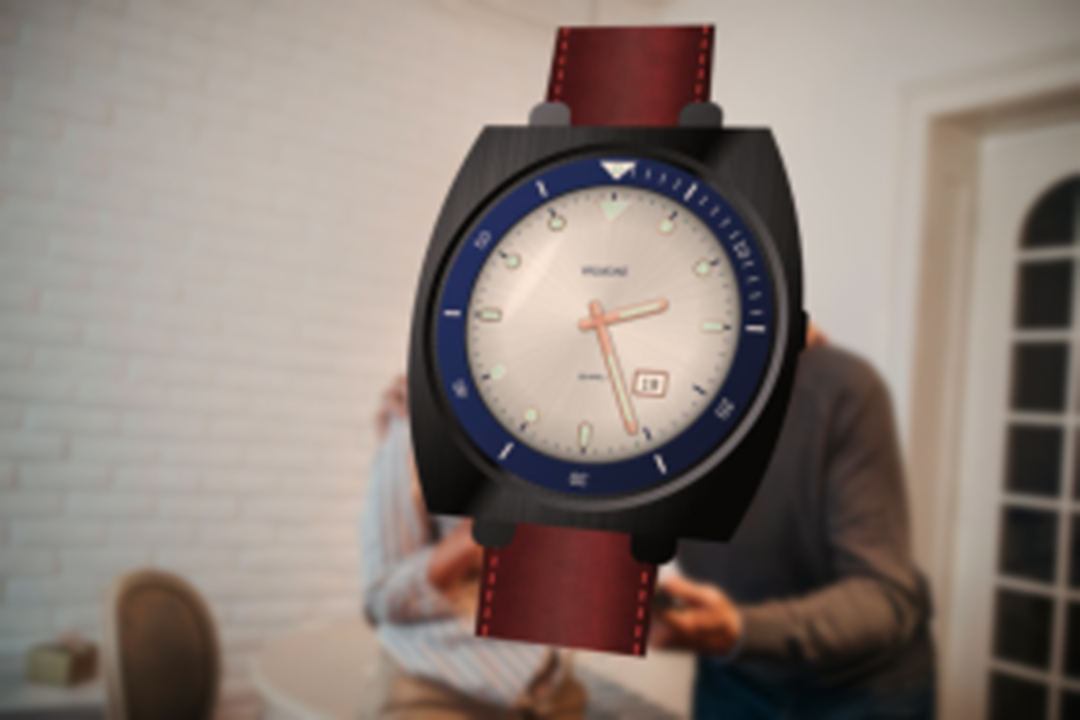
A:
2h26
